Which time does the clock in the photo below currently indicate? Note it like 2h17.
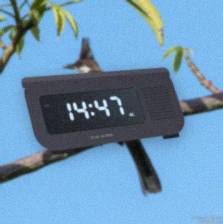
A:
14h47
